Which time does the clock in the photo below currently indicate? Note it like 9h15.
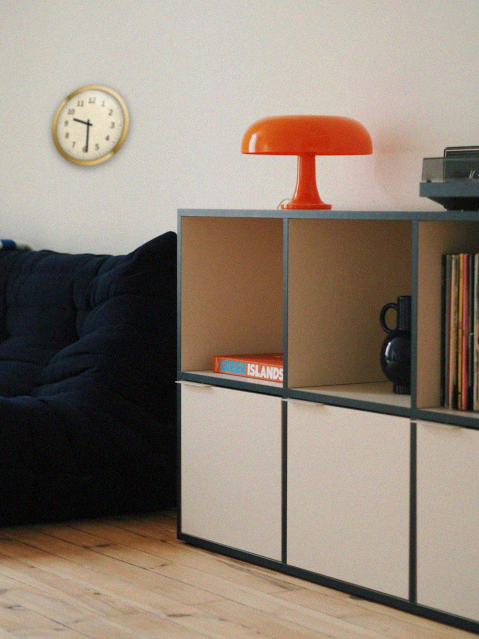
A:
9h29
